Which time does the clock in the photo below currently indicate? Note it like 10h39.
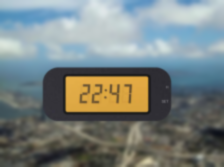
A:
22h47
